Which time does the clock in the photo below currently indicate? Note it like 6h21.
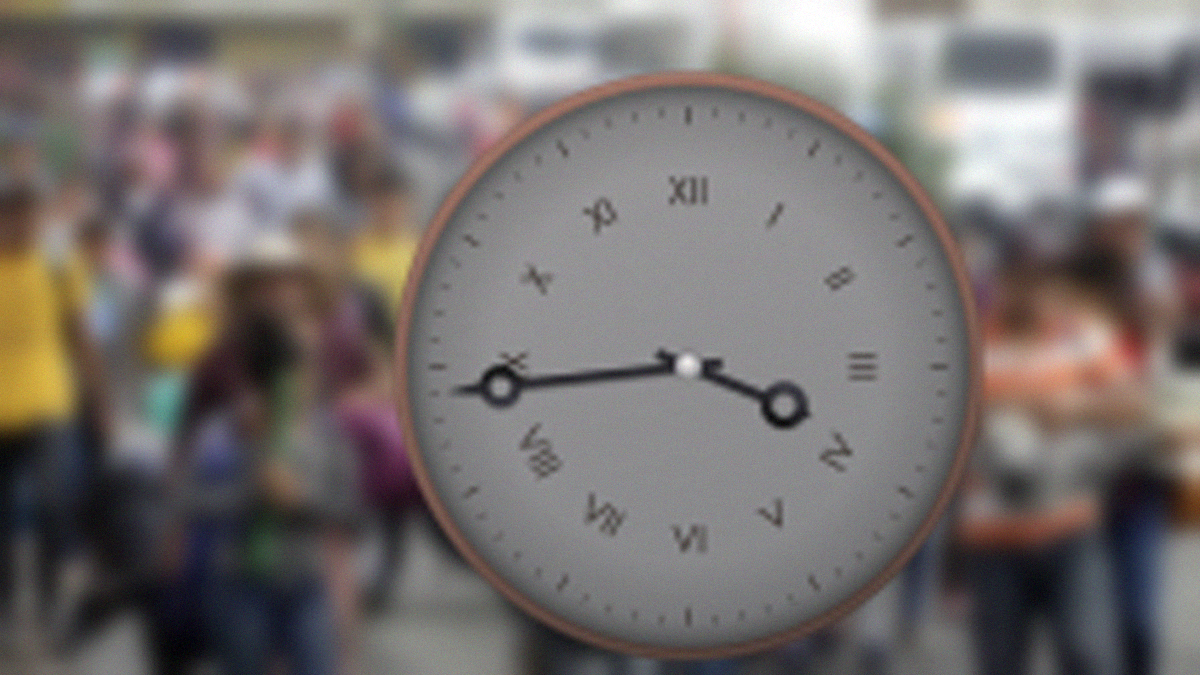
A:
3h44
